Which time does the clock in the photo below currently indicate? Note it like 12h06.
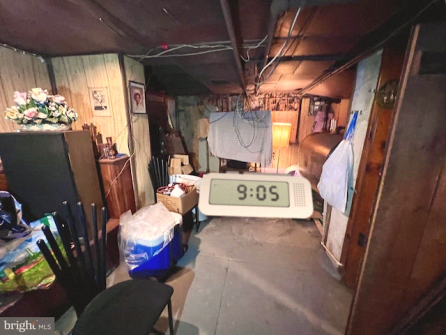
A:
9h05
